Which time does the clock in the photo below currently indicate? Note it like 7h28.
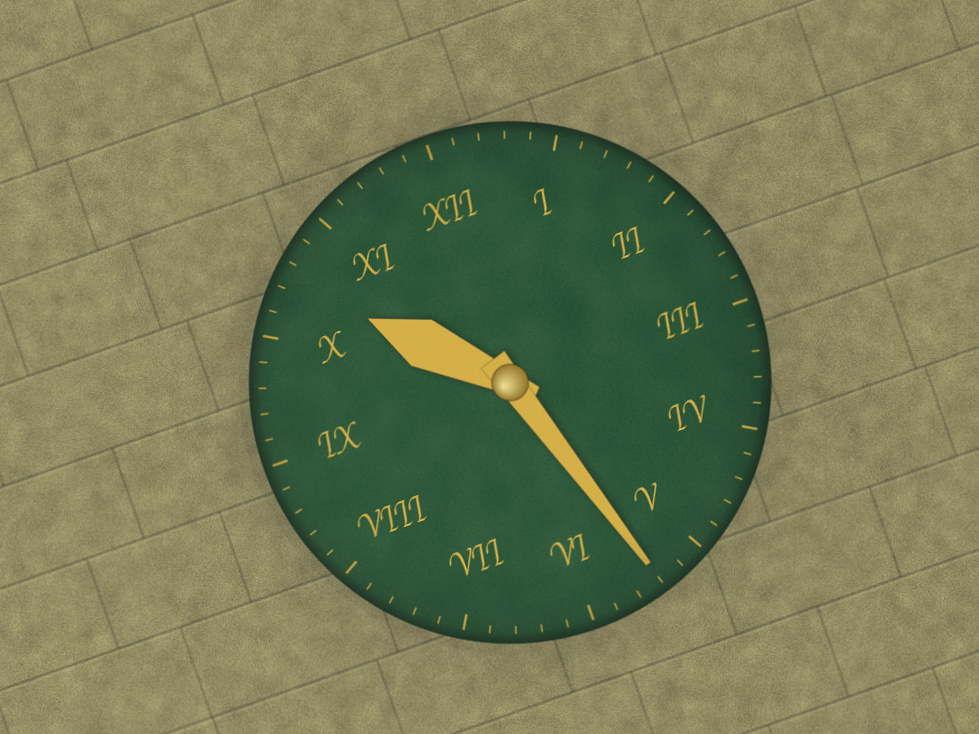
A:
10h27
